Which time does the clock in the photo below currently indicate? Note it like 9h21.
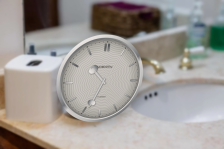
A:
10h34
